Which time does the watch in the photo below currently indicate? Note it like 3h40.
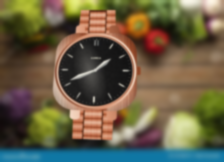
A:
1h41
